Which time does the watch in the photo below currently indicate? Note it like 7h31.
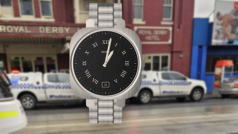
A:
1h02
